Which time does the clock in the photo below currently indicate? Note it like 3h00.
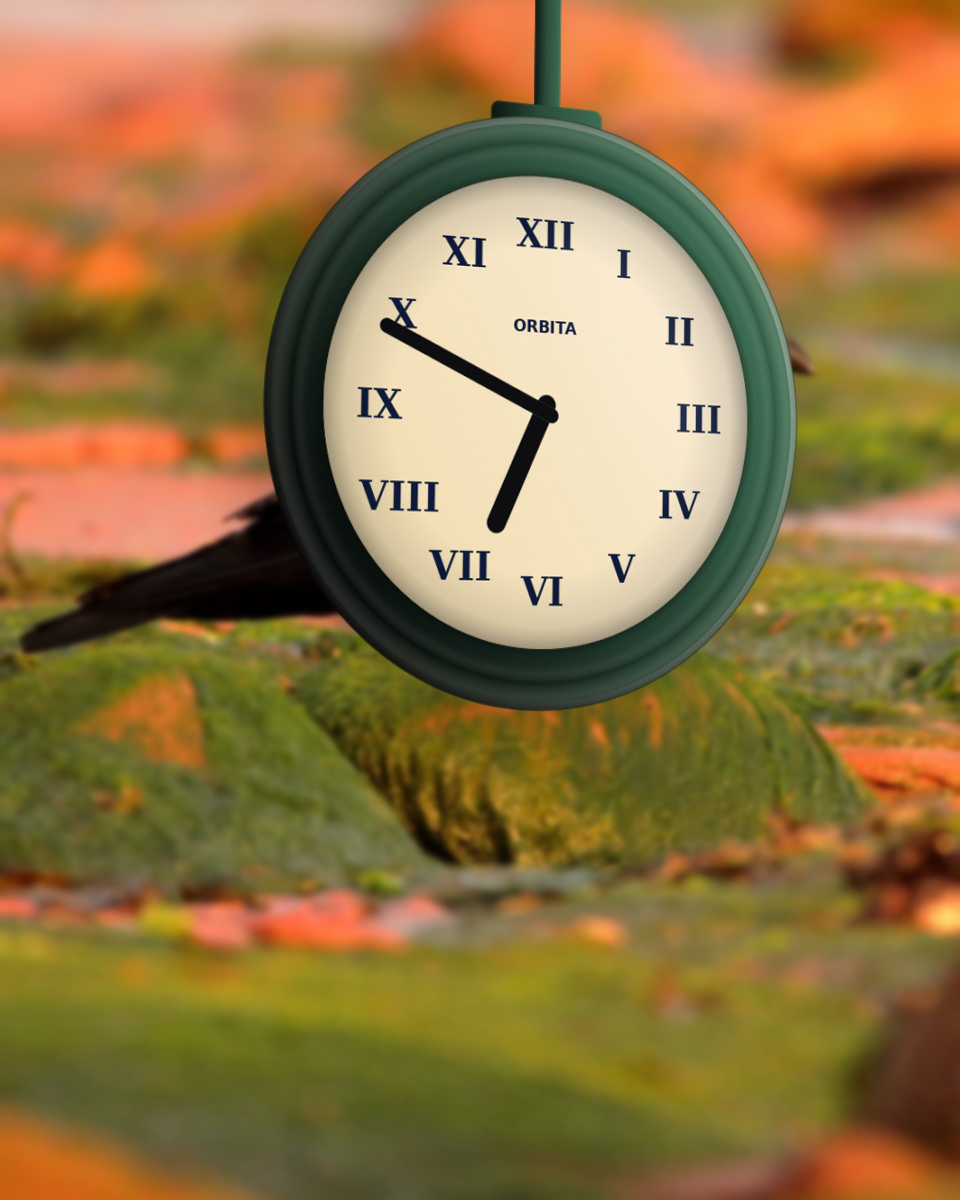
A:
6h49
